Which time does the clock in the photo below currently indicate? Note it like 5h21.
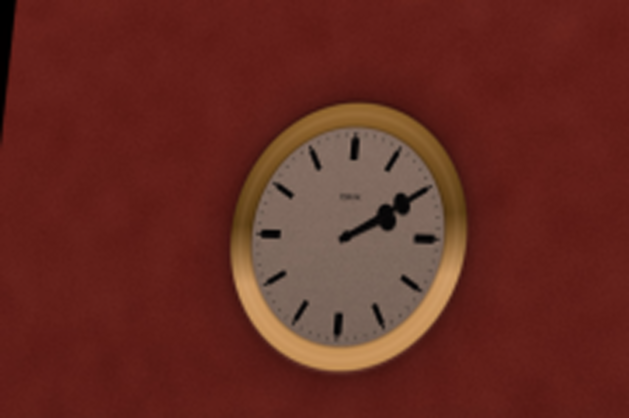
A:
2h10
